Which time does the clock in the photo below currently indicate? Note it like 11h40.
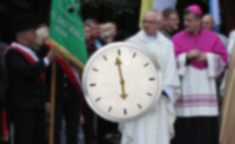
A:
5h59
